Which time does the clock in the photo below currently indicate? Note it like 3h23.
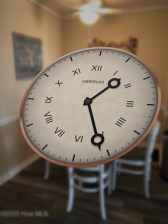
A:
1h26
